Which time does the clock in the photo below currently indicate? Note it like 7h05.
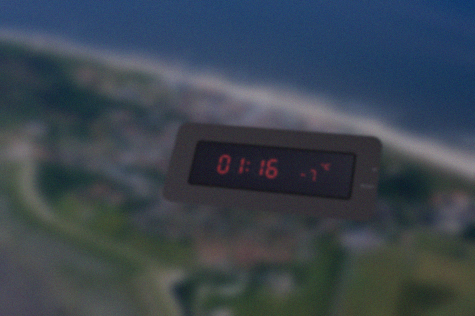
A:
1h16
